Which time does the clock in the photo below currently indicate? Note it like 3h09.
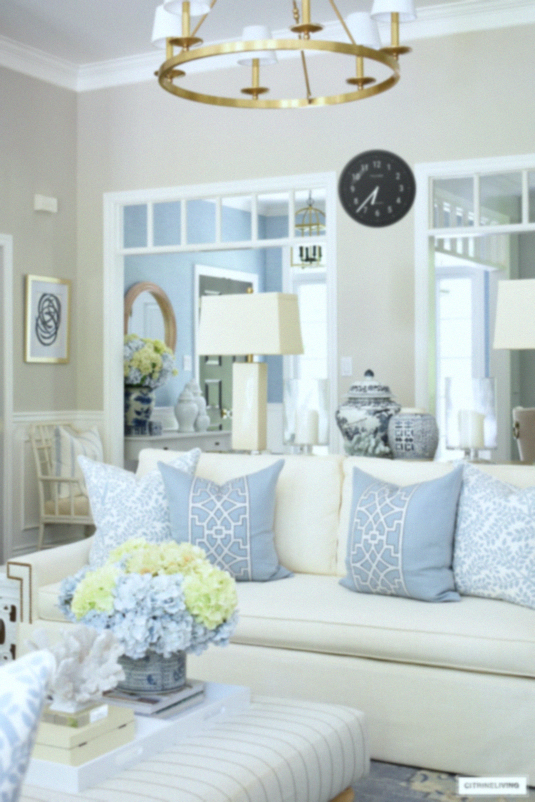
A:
6h37
